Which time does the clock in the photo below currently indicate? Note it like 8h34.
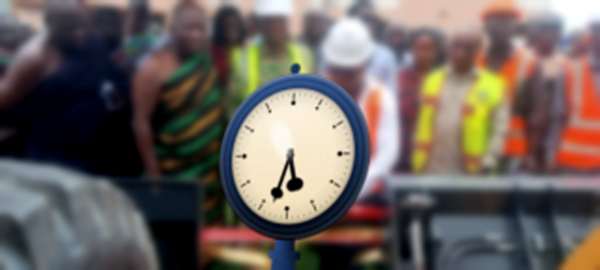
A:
5h33
